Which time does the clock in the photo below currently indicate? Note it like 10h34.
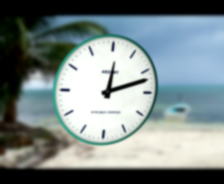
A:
12h12
